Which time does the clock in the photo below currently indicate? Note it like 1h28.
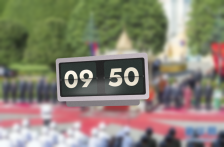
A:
9h50
